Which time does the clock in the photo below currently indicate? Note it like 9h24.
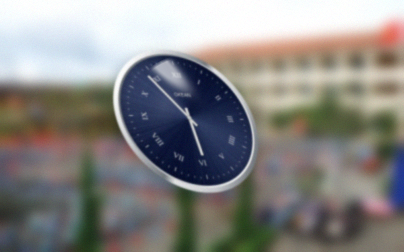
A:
5h54
